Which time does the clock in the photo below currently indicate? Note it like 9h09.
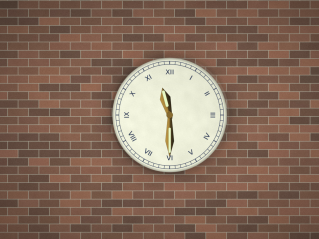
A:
11h30
